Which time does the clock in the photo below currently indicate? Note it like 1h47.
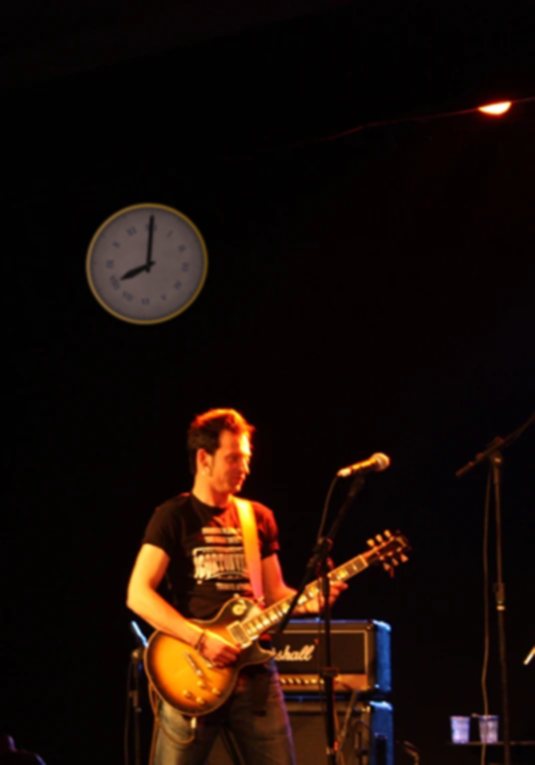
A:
8h00
